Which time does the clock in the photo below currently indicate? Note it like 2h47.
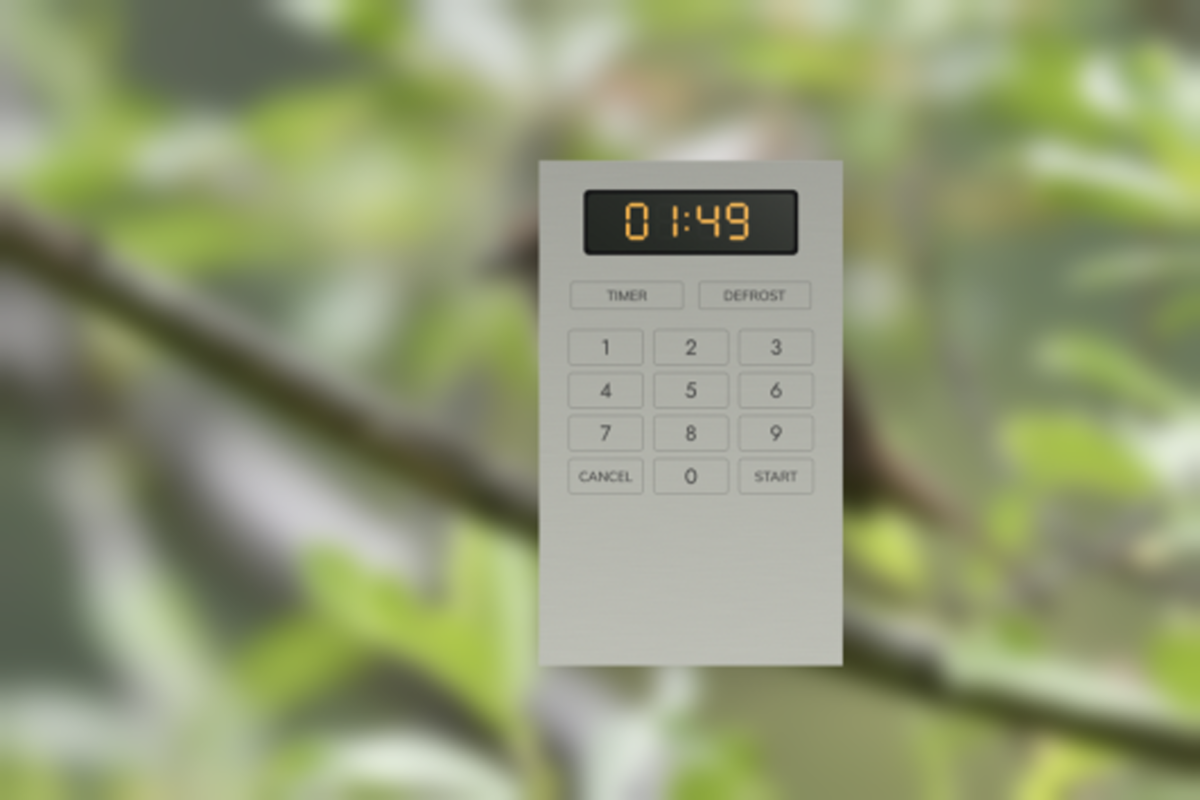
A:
1h49
